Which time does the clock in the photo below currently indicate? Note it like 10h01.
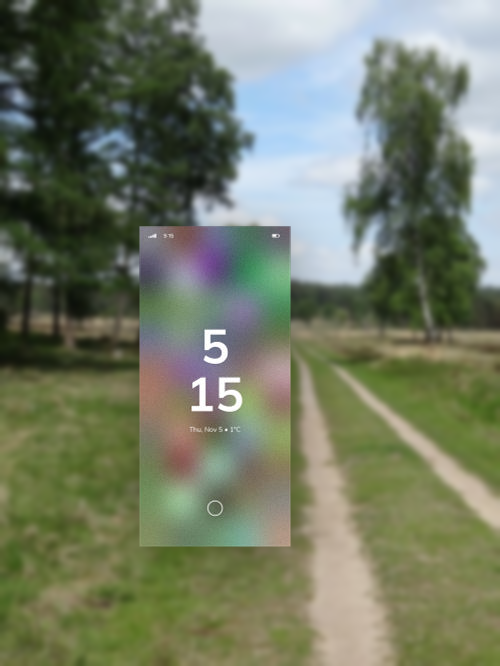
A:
5h15
